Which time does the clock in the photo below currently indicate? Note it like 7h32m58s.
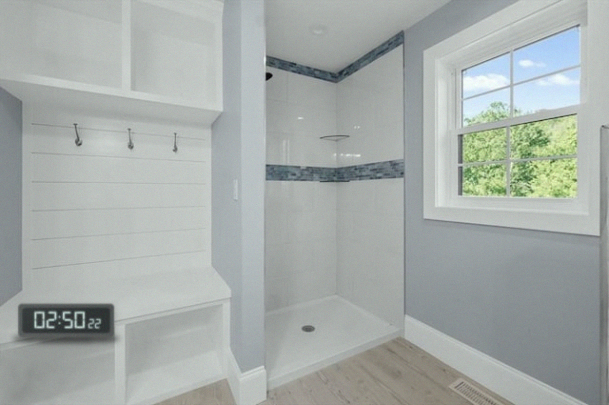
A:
2h50m22s
